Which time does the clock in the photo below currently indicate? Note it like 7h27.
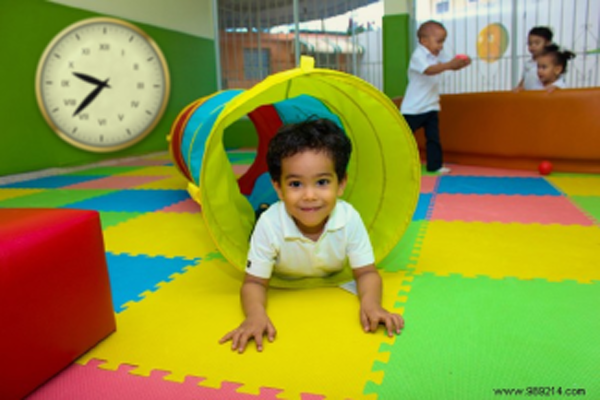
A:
9h37
